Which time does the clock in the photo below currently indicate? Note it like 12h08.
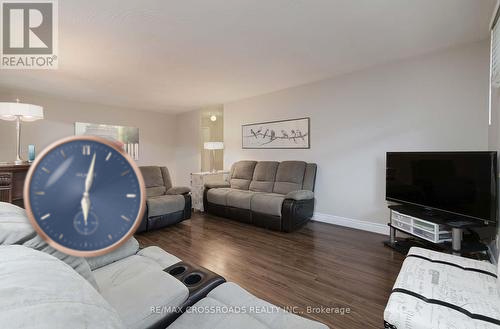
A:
6h02
